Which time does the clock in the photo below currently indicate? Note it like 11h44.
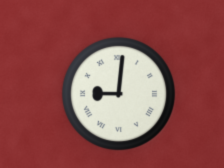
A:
9h01
